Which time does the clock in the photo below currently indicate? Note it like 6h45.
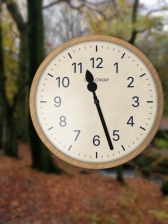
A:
11h27
